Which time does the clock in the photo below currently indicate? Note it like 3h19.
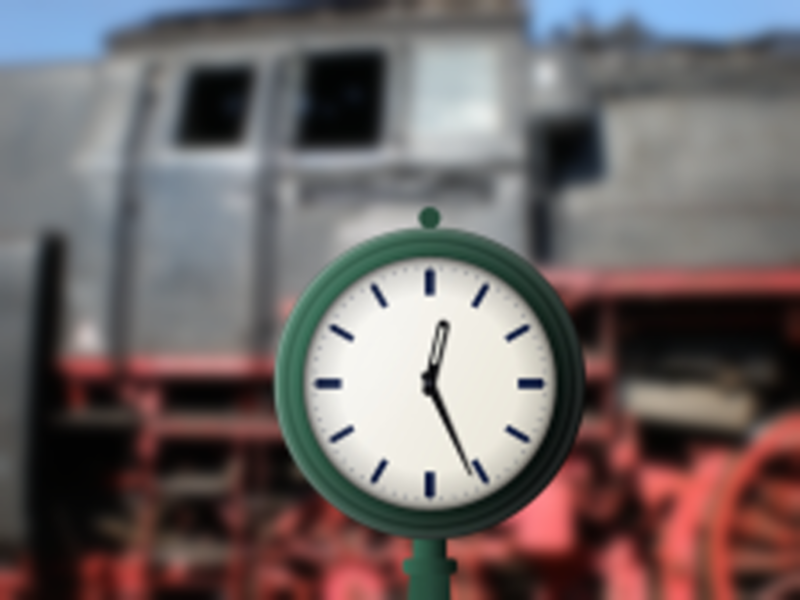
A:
12h26
